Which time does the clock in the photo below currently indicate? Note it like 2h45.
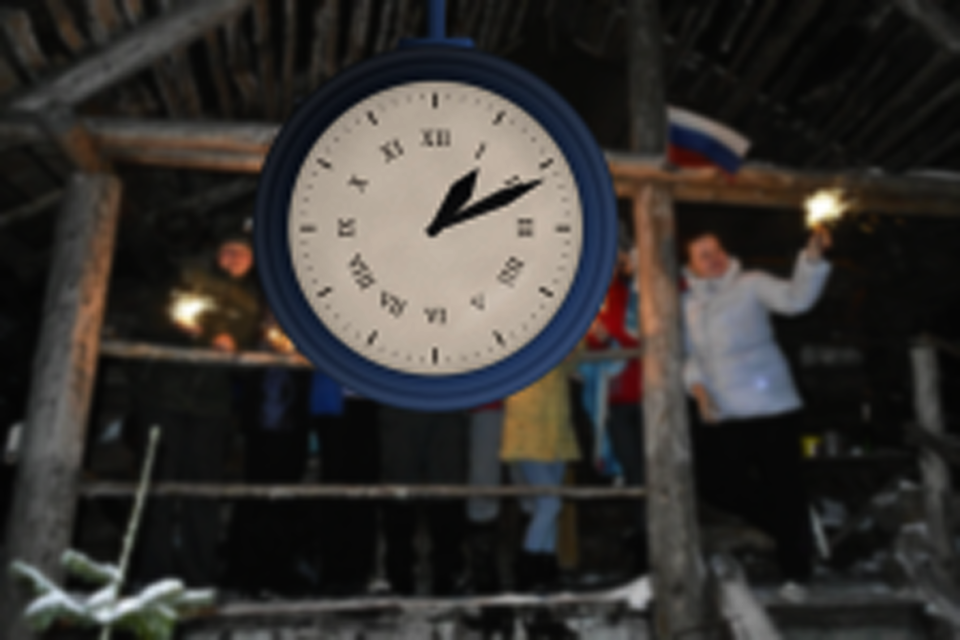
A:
1h11
